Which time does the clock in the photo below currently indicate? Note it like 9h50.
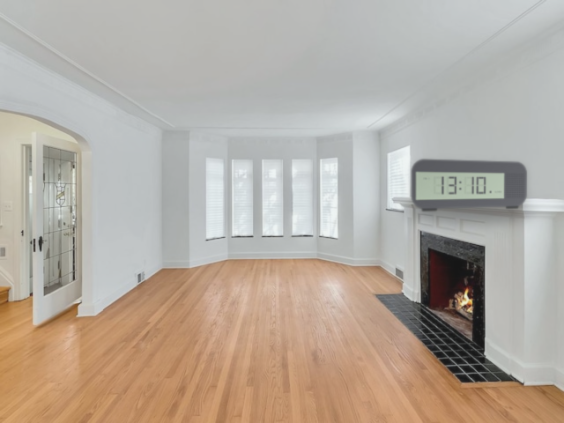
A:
13h10
